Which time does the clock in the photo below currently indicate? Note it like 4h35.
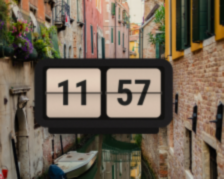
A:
11h57
